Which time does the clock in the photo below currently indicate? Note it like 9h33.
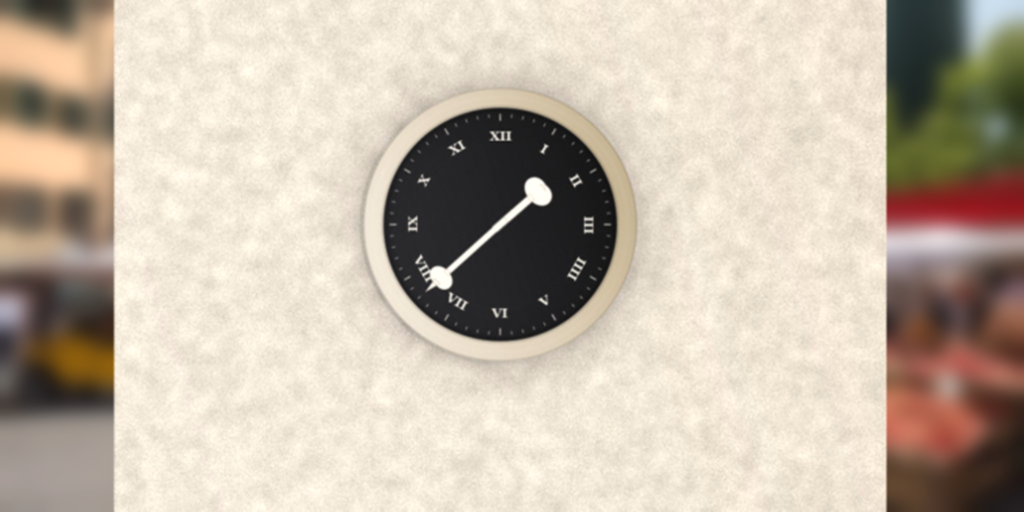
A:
1h38
